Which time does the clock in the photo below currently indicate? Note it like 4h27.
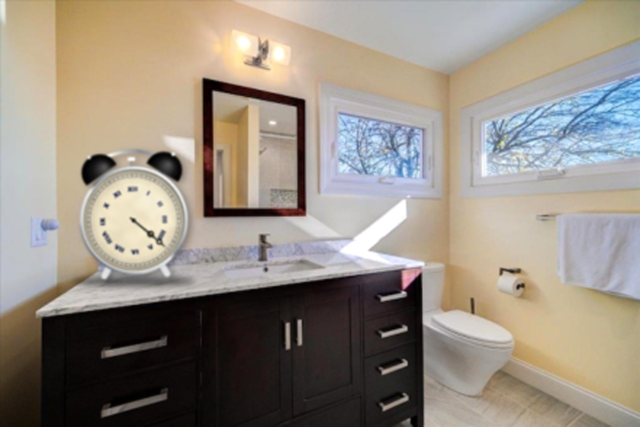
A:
4h22
